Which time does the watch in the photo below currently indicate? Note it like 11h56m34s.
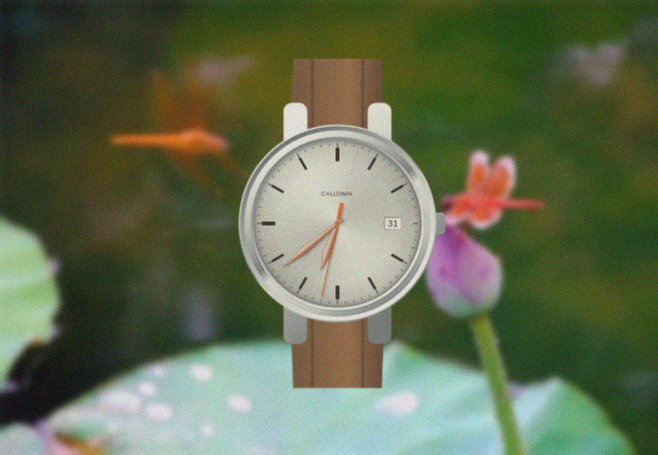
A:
6h38m32s
